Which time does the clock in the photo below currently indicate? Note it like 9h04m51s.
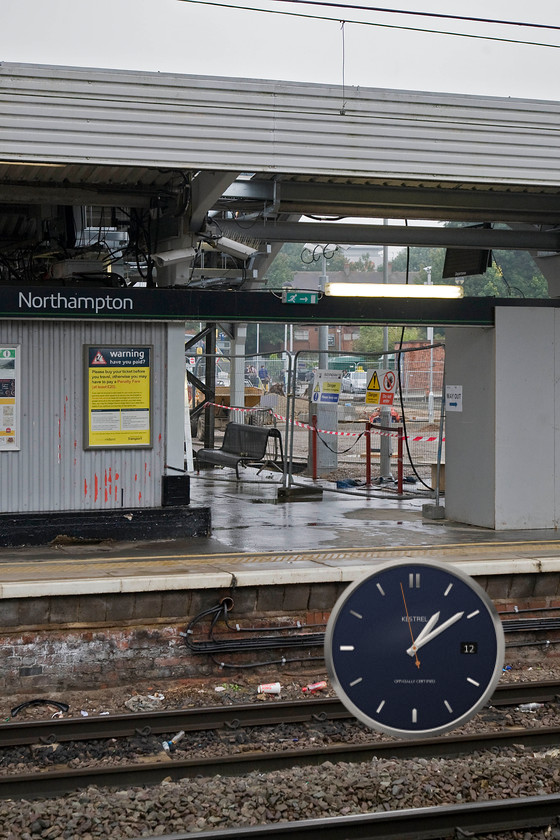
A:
1h08m58s
